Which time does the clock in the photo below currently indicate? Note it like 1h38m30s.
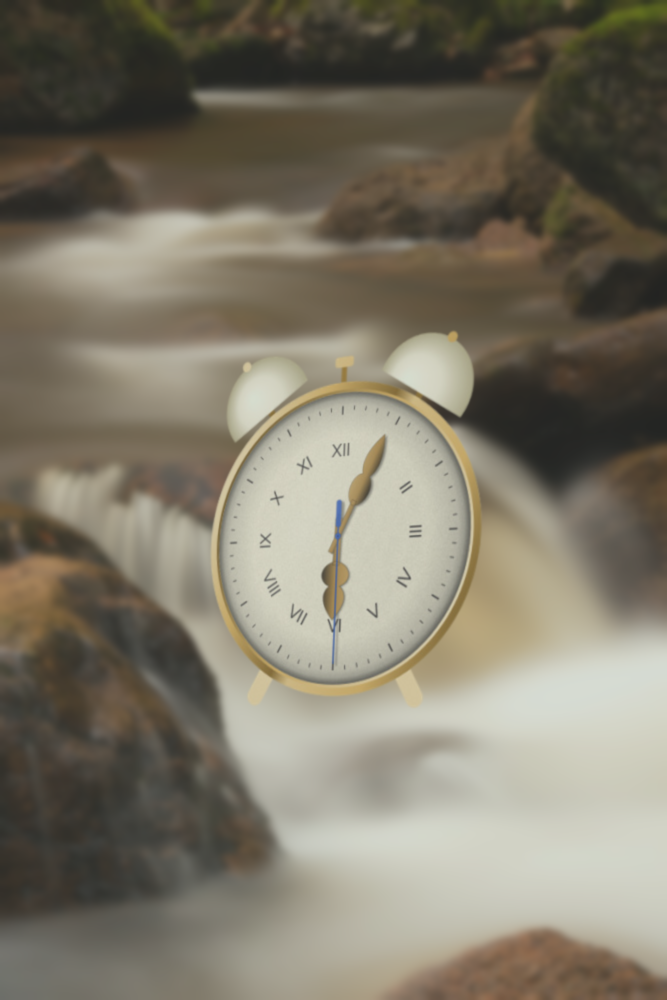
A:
6h04m30s
